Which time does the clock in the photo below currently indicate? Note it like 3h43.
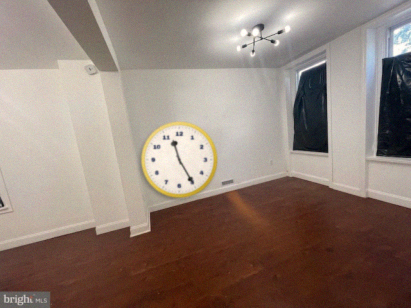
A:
11h25
